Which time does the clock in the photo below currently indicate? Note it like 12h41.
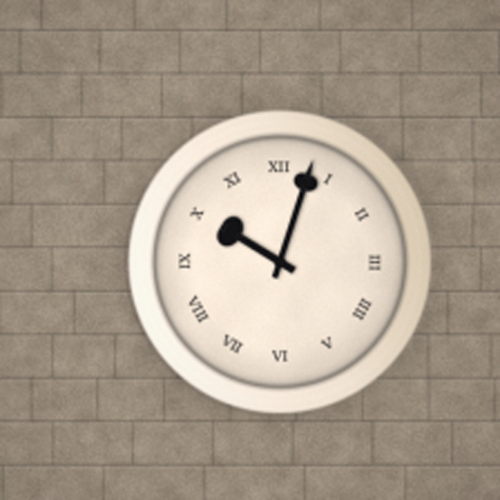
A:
10h03
